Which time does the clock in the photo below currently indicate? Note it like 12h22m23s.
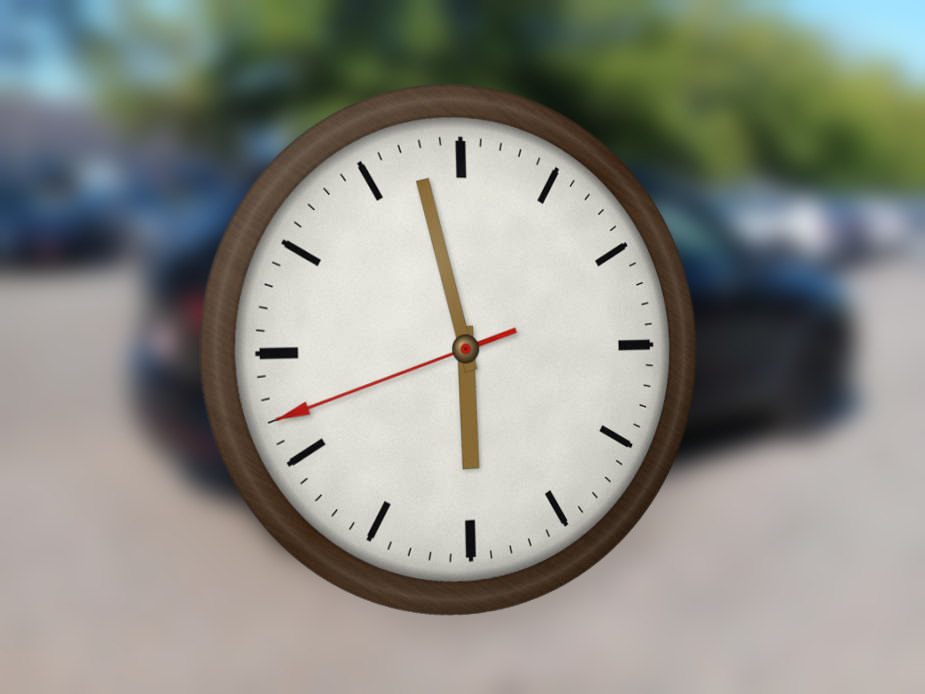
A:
5h57m42s
